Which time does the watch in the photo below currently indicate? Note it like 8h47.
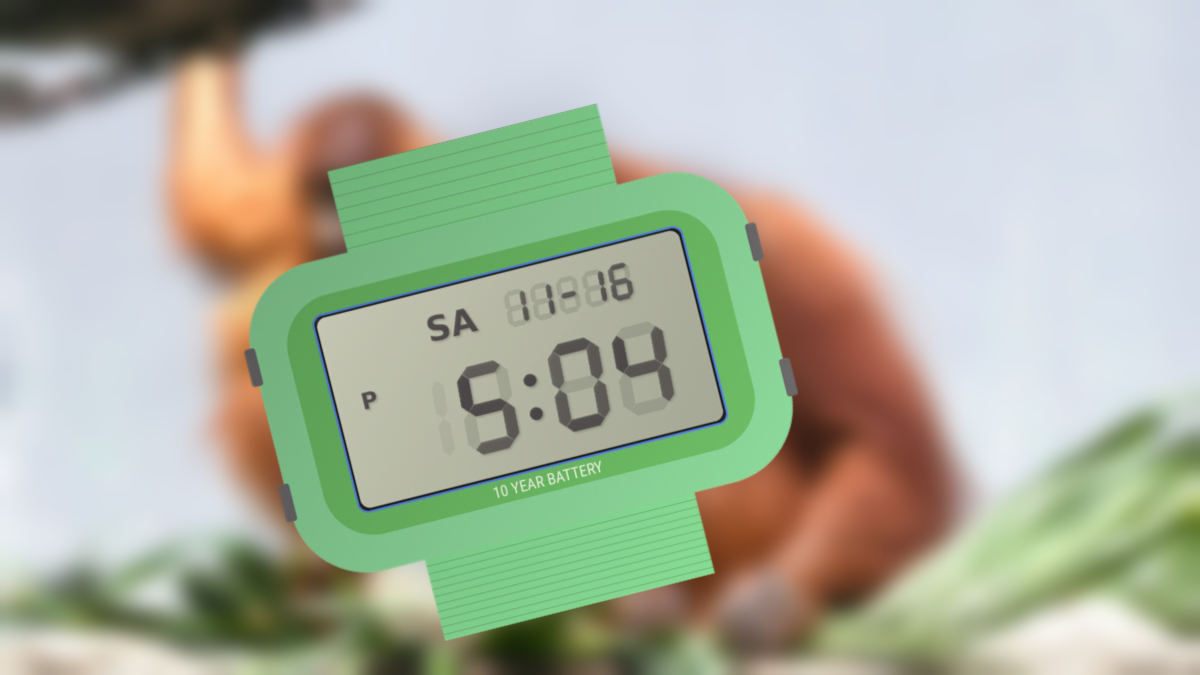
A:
5h04
